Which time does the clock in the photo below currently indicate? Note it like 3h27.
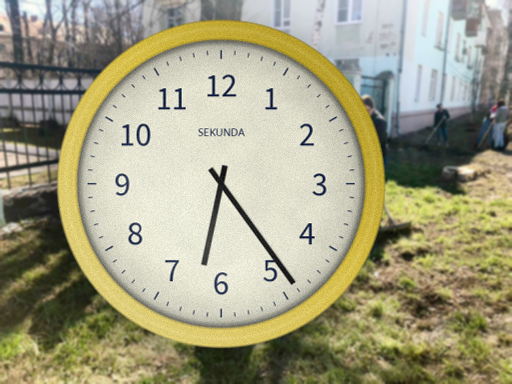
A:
6h24
